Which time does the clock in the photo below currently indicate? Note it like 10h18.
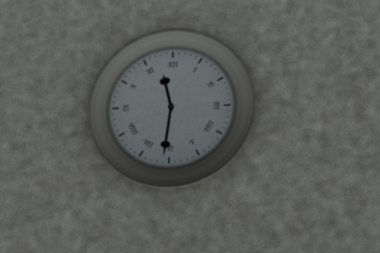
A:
11h31
